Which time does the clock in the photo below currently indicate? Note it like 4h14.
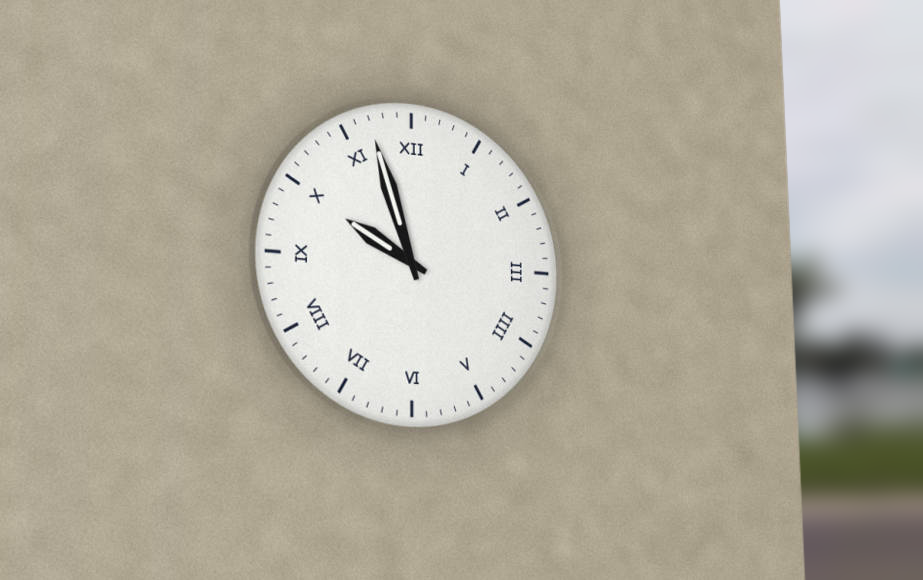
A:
9h57
